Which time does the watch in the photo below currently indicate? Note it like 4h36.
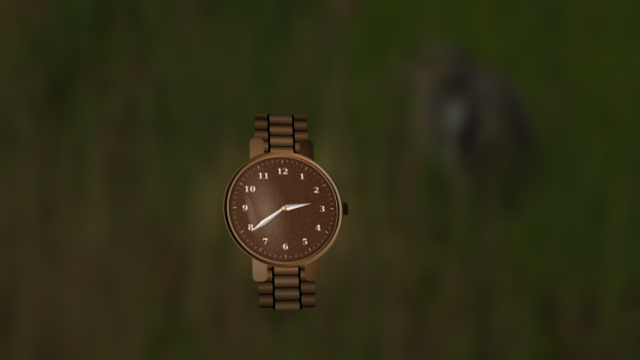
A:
2h39
